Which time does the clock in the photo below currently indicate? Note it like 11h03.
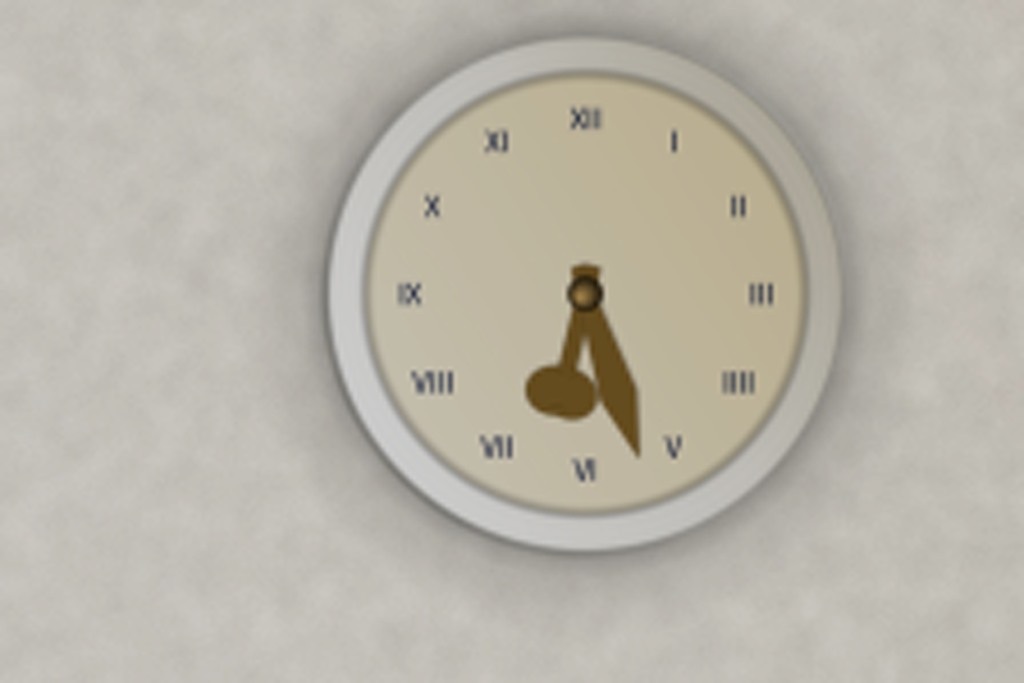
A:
6h27
